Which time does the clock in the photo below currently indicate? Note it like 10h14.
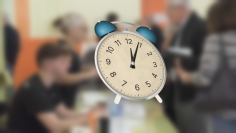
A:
12h04
